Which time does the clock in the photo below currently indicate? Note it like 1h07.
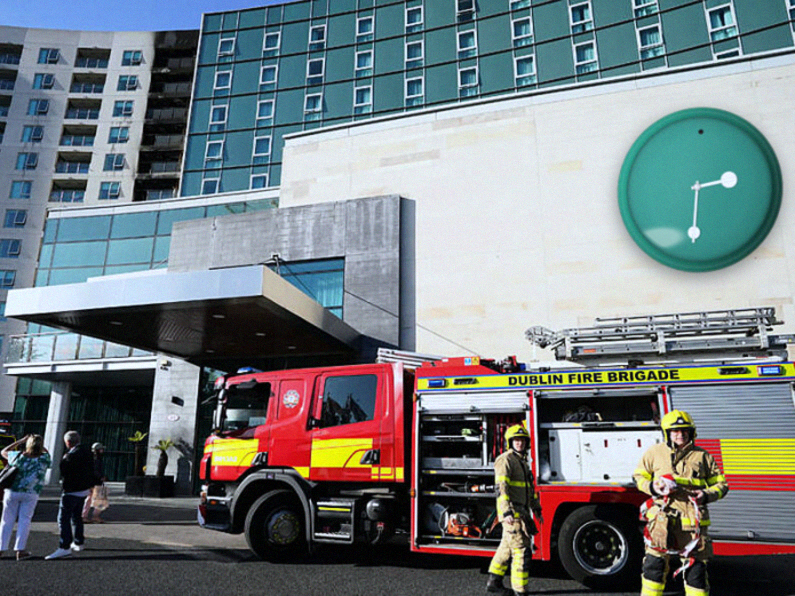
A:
2h30
